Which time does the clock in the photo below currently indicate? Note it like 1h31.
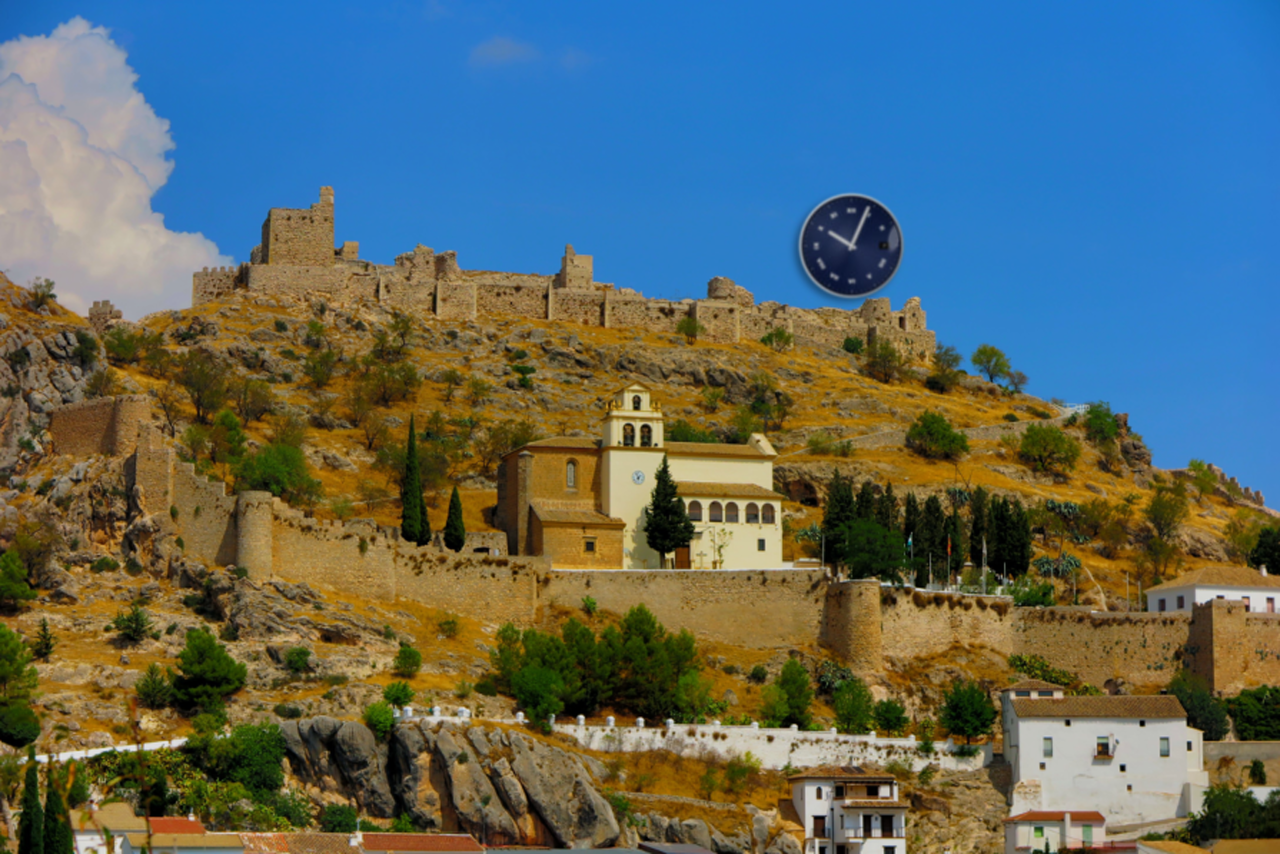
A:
10h04
